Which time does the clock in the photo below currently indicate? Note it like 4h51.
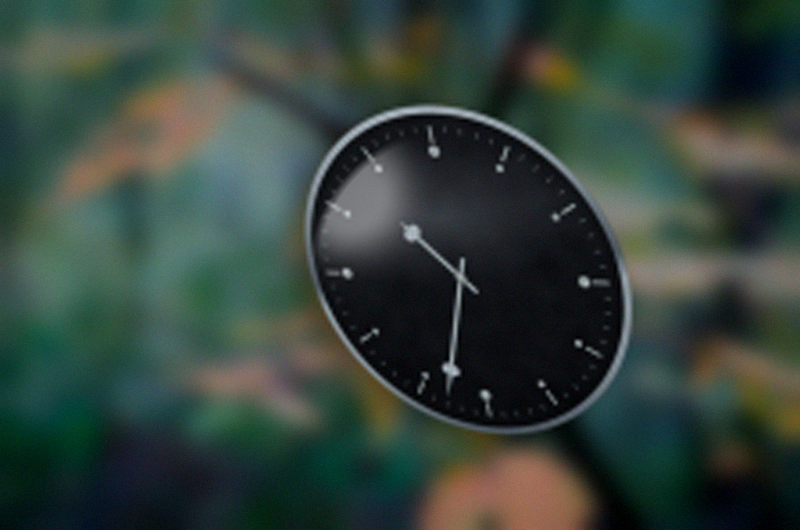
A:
10h33
